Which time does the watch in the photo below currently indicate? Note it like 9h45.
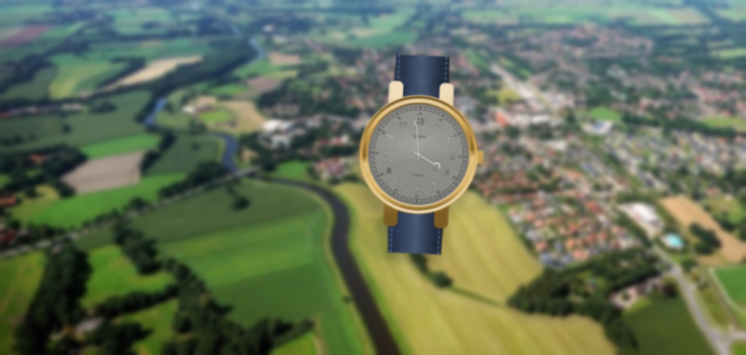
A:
3h59
